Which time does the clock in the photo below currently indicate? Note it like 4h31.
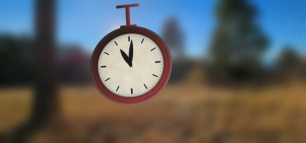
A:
11h01
